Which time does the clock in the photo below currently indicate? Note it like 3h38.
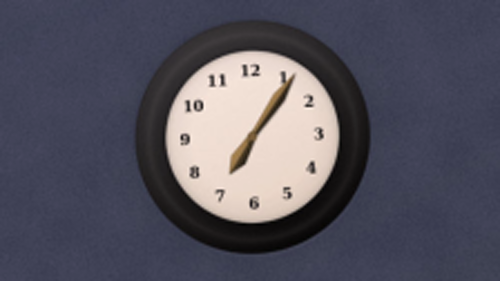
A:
7h06
